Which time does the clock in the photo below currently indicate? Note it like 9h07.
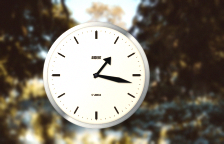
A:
1h17
